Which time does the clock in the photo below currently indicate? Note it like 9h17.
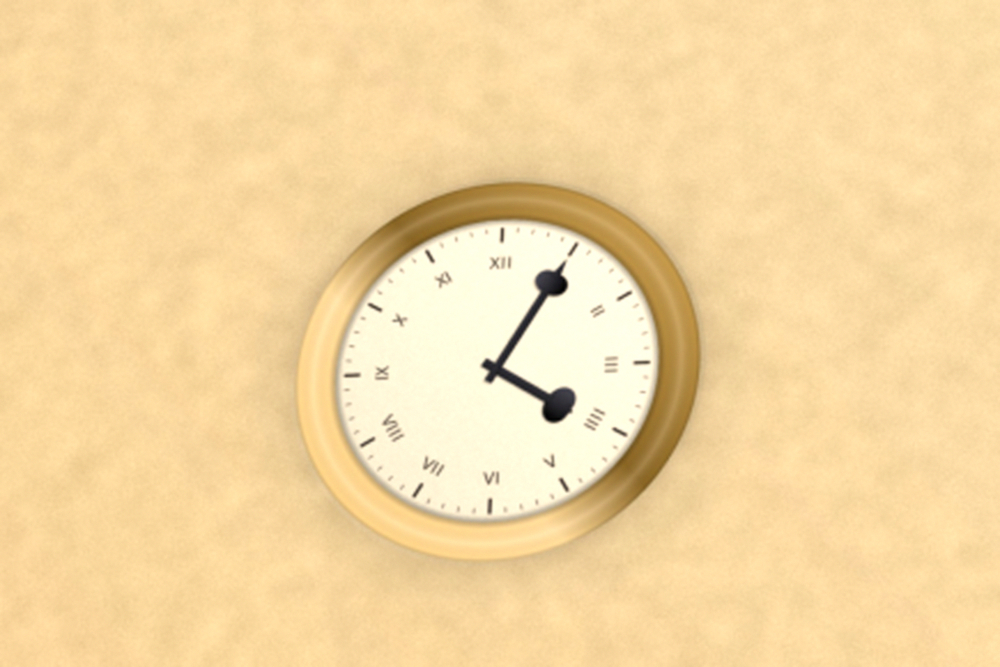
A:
4h05
